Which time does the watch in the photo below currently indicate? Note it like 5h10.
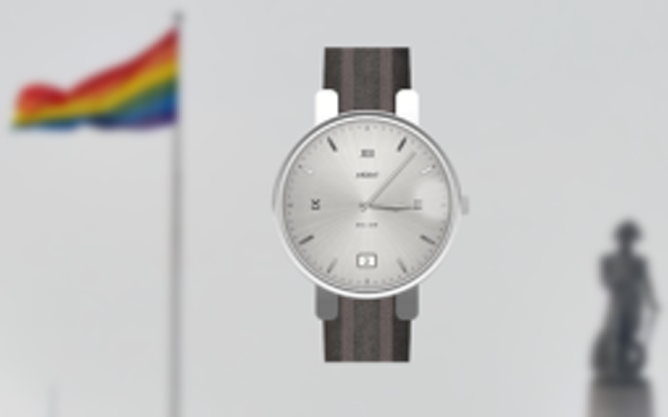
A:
3h07
